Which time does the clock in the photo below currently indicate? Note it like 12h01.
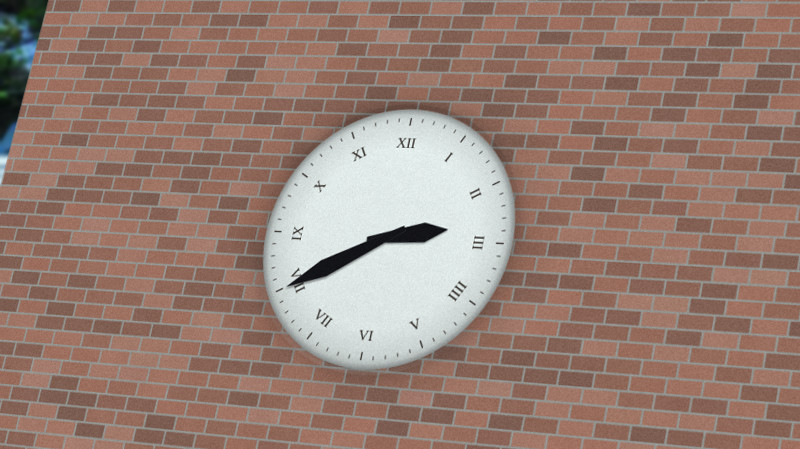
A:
2h40
